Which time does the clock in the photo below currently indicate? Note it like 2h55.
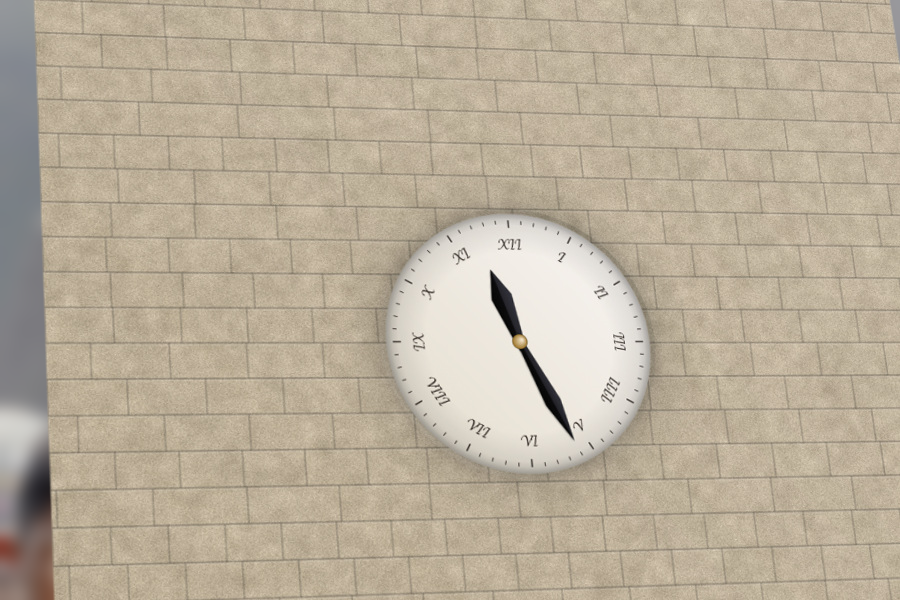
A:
11h26
